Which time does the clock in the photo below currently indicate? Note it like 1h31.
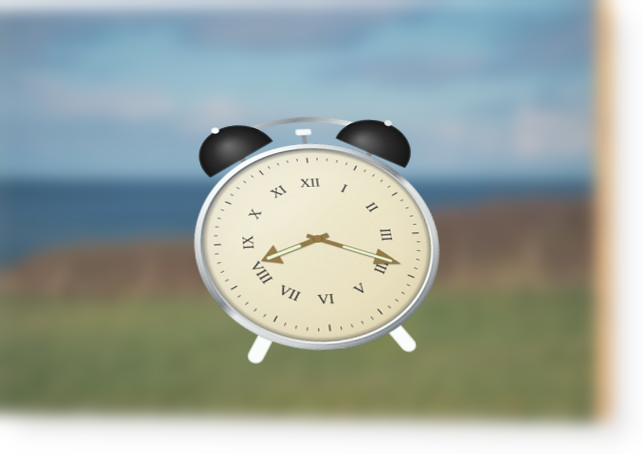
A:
8h19
